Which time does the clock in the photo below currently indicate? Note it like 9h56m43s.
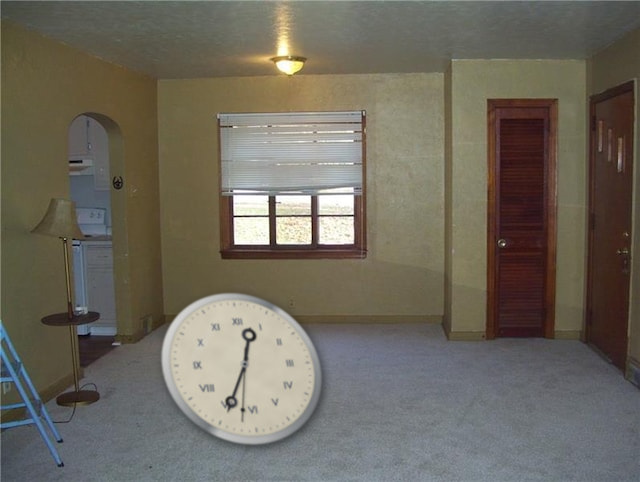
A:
12h34m32s
